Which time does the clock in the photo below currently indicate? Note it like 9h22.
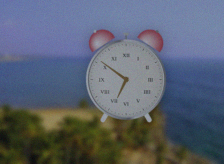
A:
6h51
